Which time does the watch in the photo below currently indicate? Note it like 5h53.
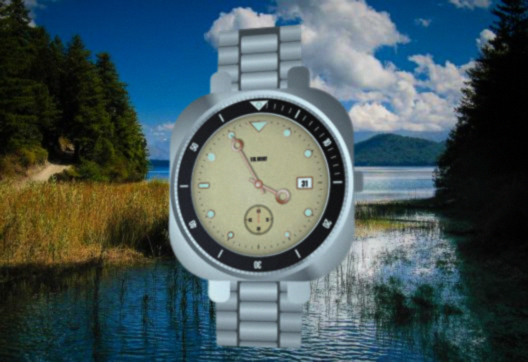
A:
3h55
